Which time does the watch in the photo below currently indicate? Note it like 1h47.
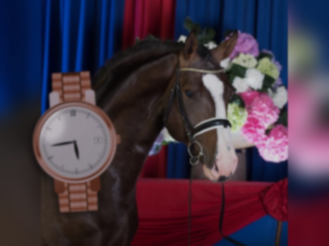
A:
5h44
